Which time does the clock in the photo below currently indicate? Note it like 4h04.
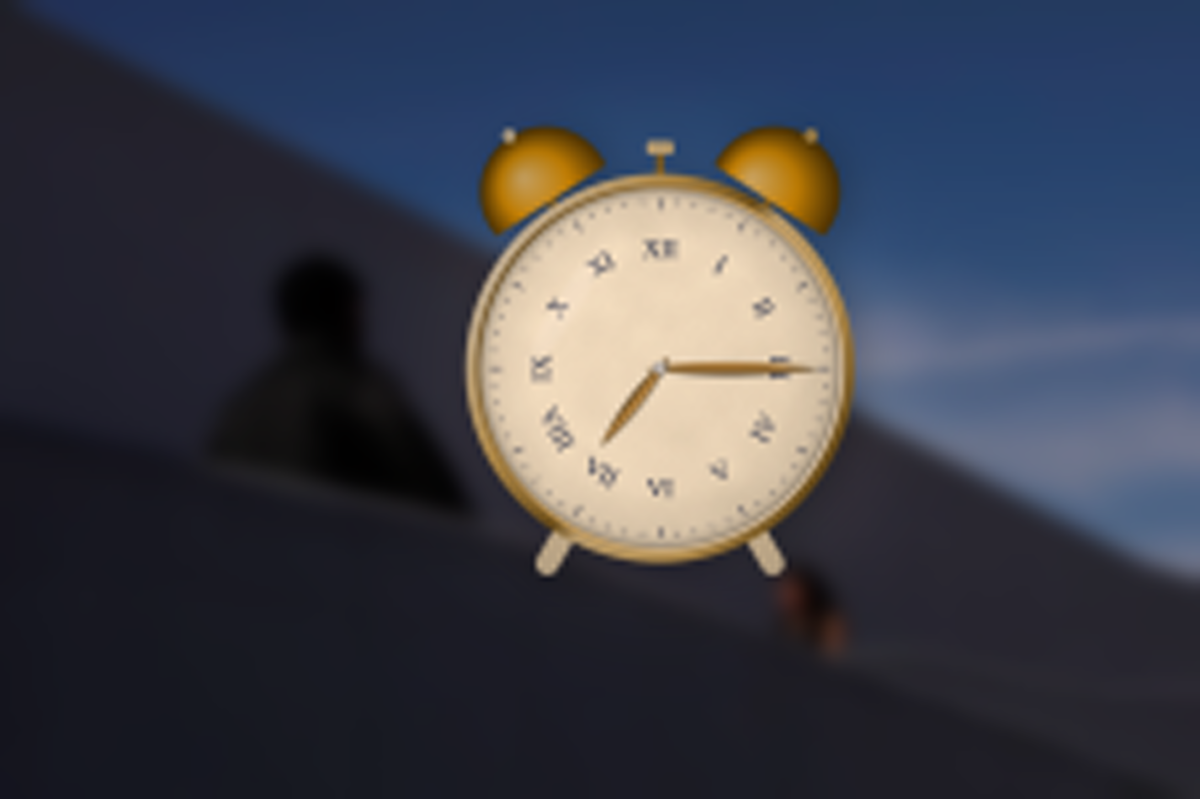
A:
7h15
